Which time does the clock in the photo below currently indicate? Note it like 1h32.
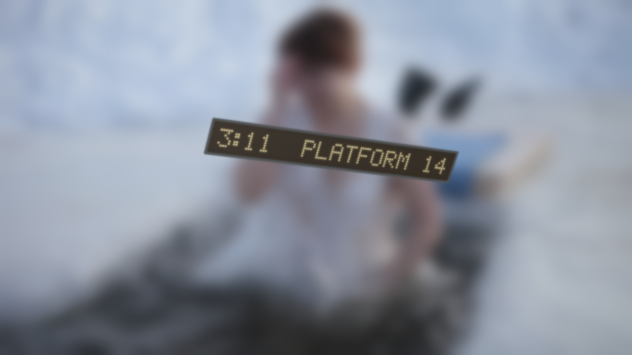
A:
3h11
